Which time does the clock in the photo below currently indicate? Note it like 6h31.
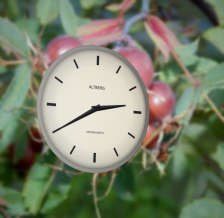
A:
2h40
